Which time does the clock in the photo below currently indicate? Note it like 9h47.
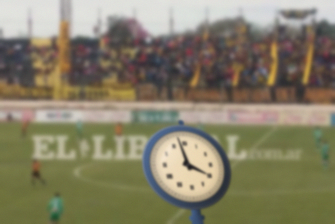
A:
3h58
